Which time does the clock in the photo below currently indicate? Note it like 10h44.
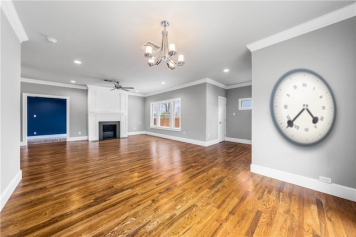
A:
4h38
